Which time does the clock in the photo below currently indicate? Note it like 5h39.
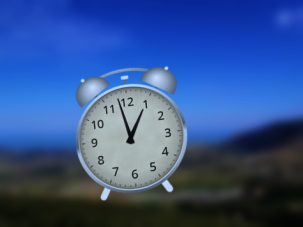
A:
12h58
